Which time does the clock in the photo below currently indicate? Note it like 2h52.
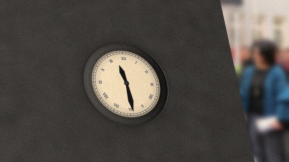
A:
11h29
